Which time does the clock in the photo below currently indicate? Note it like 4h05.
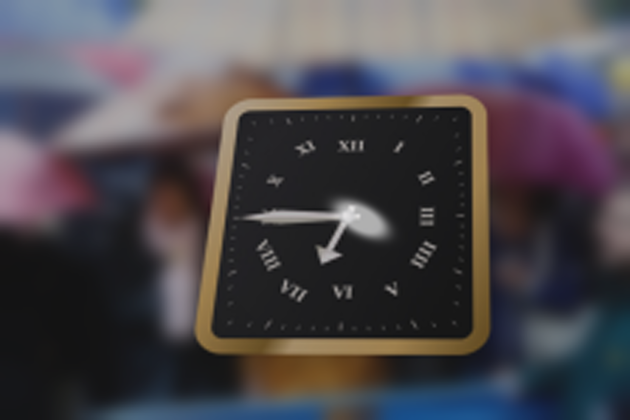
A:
6h45
